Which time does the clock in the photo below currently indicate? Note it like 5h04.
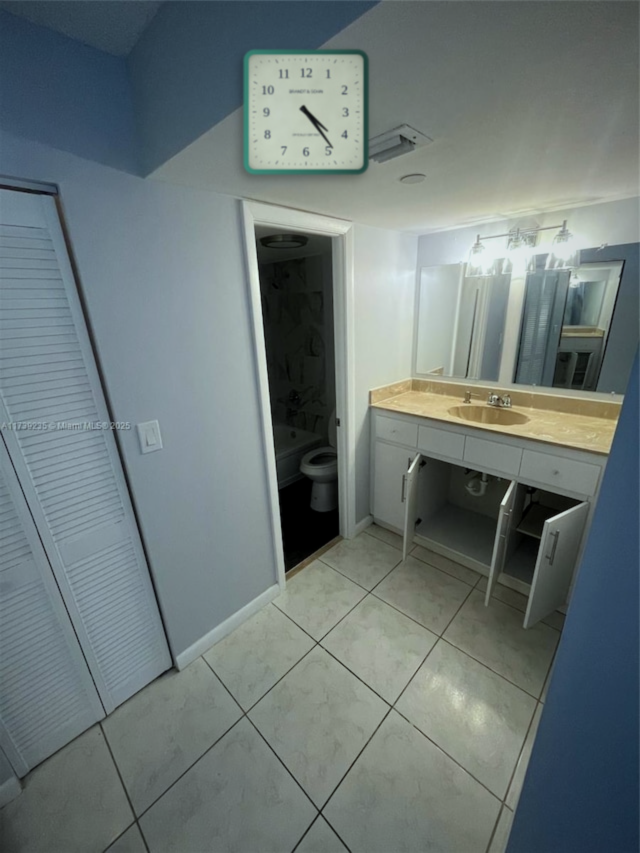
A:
4h24
